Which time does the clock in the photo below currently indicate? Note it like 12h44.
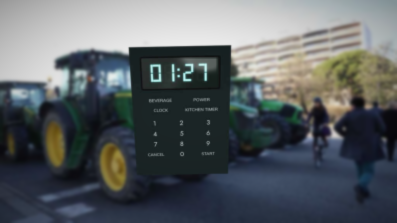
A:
1h27
